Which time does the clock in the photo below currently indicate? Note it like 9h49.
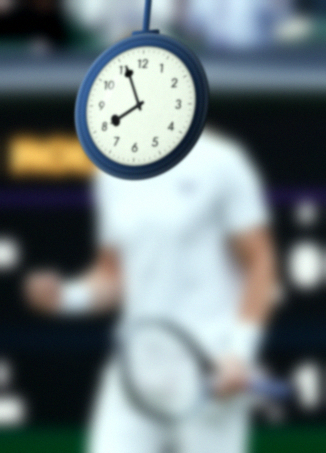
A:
7h56
